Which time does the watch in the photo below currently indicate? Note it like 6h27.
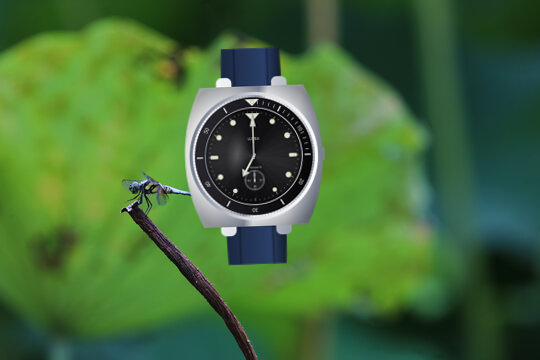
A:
7h00
